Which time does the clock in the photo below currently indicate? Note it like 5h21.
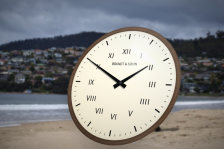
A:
1h50
